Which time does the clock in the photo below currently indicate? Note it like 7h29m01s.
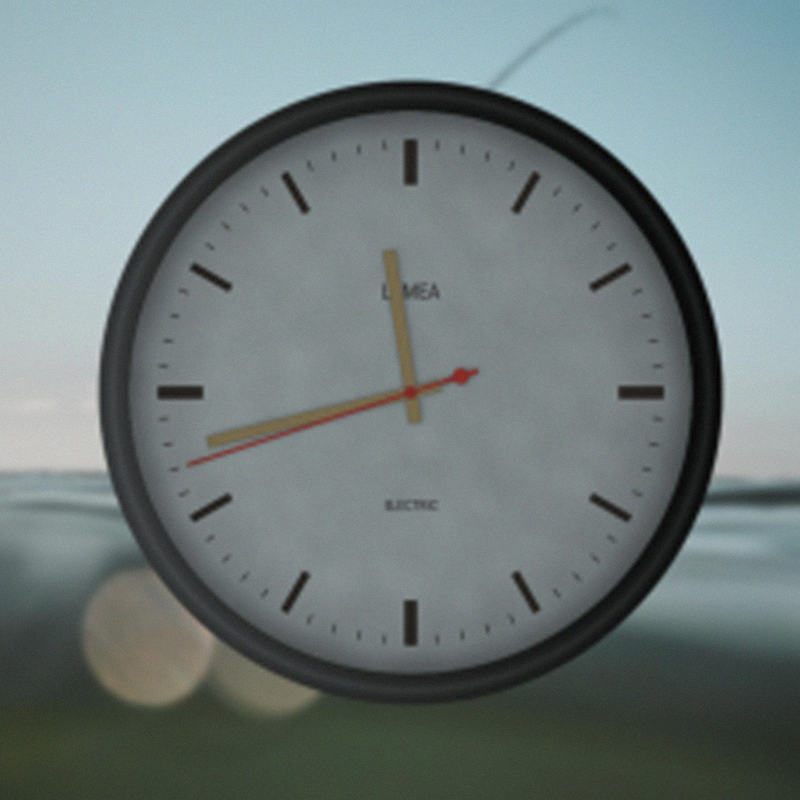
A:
11h42m42s
